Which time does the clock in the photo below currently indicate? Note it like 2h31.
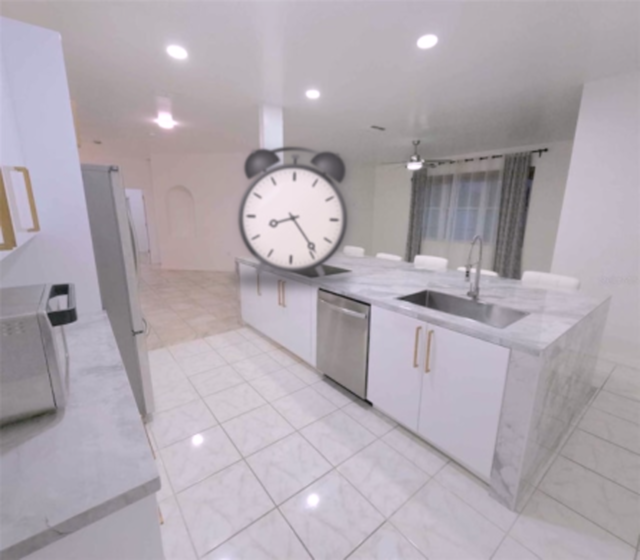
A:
8h24
